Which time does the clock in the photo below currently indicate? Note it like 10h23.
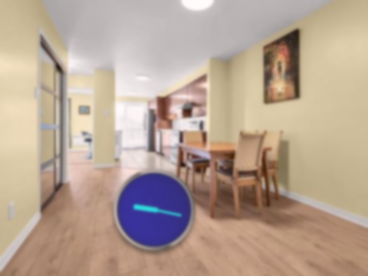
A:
9h17
